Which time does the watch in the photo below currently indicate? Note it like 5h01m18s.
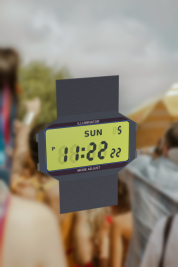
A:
11h22m22s
